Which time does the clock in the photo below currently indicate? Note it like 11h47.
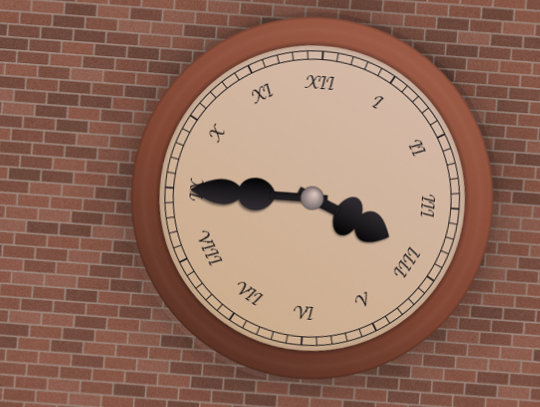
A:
3h45
